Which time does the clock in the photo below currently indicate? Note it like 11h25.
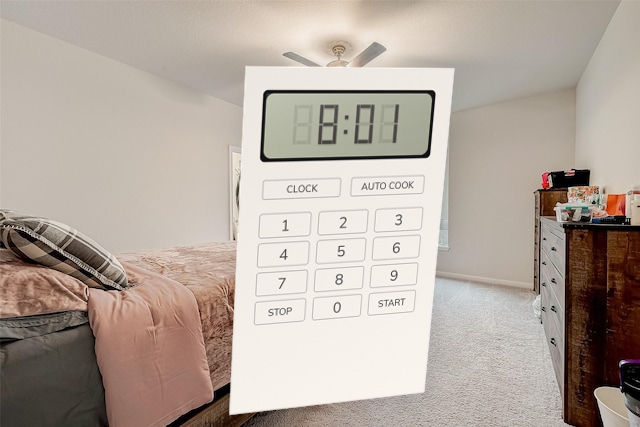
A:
8h01
